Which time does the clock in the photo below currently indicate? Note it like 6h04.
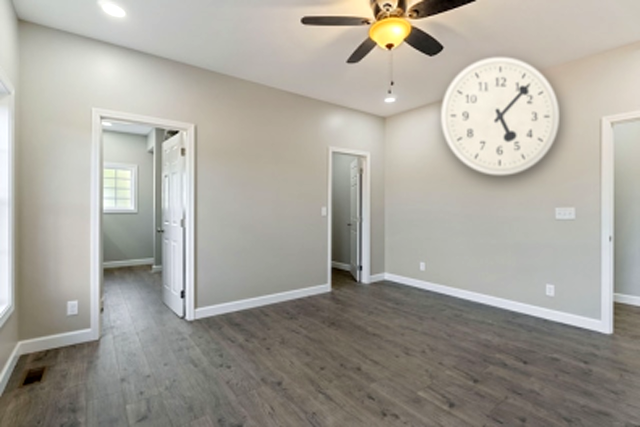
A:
5h07
